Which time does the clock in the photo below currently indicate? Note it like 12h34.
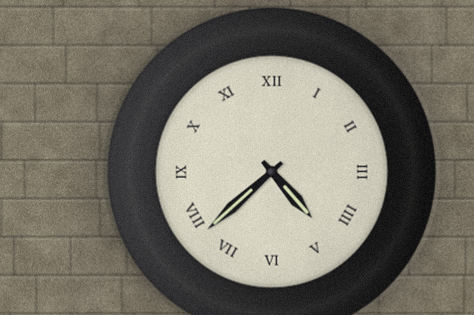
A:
4h38
